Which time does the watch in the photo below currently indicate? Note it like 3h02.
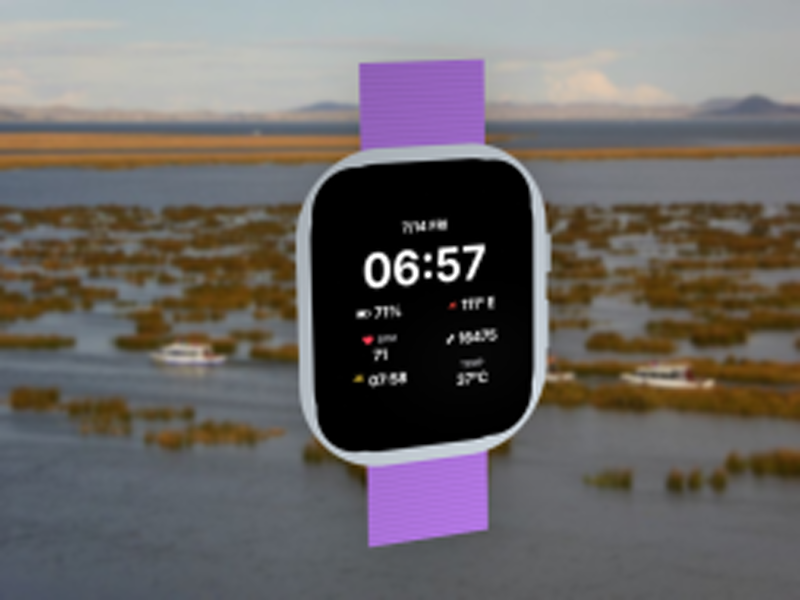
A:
6h57
